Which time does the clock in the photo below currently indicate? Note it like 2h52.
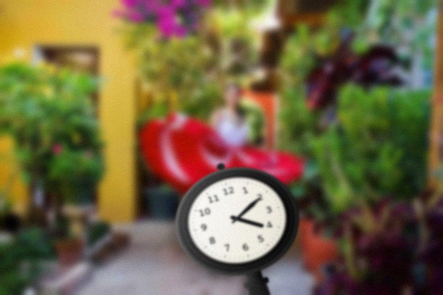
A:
4h10
